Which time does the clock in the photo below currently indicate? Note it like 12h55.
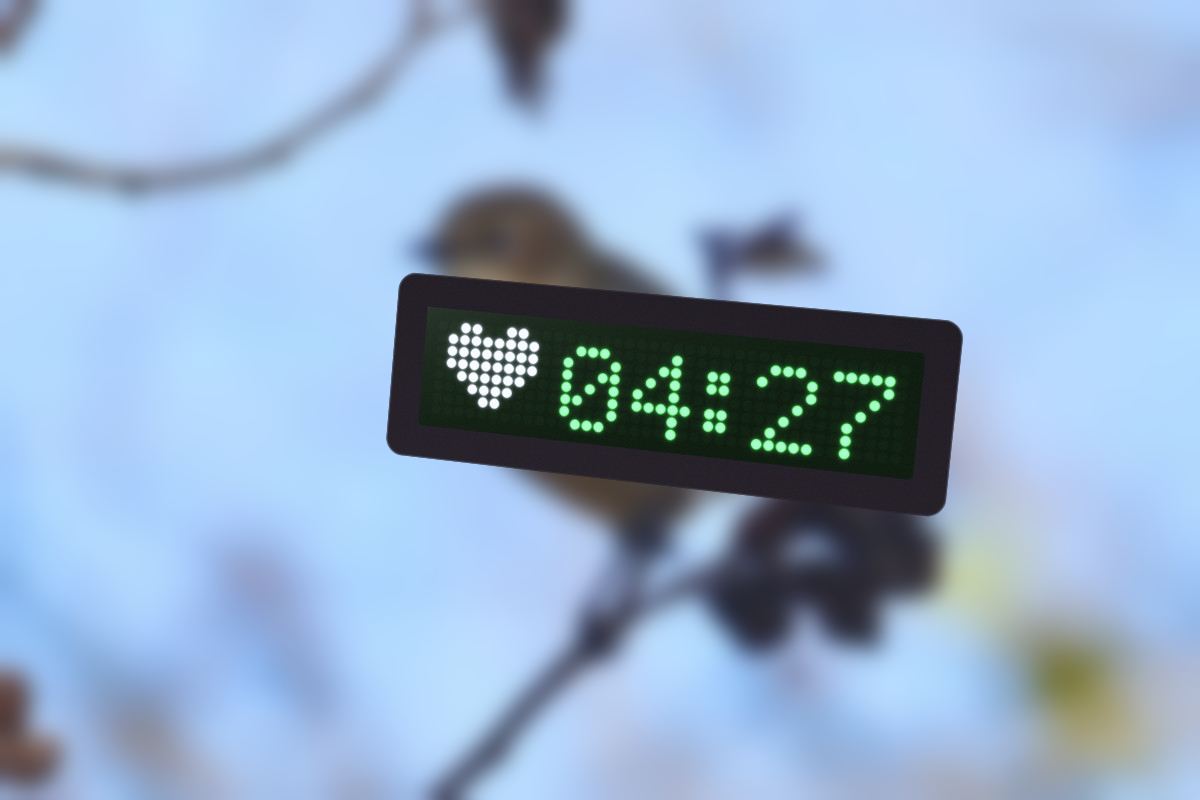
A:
4h27
